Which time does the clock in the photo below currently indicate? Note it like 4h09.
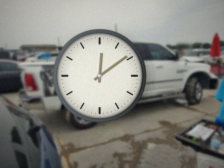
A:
12h09
